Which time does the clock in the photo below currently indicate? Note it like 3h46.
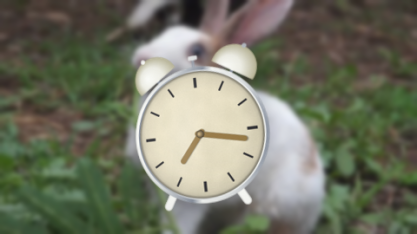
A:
7h17
